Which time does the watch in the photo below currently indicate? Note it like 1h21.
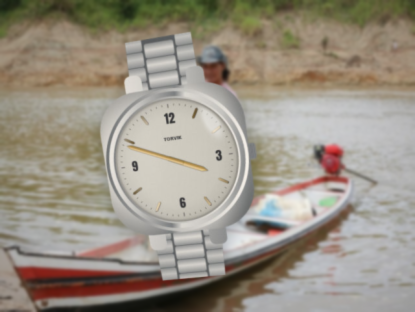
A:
3h49
